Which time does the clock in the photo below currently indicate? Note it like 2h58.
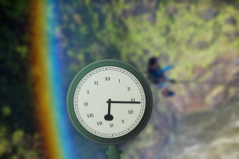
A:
6h16
